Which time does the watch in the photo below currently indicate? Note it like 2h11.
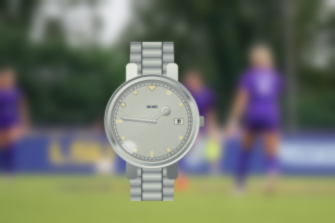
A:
1h46
